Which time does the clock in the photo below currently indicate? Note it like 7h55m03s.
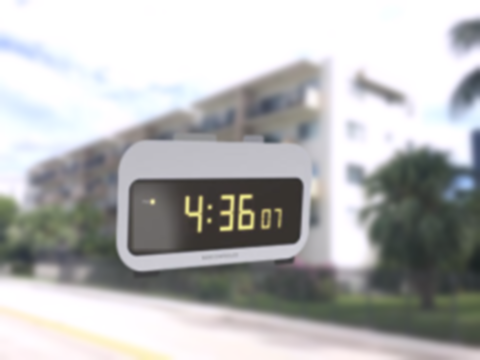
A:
4h36m07s
